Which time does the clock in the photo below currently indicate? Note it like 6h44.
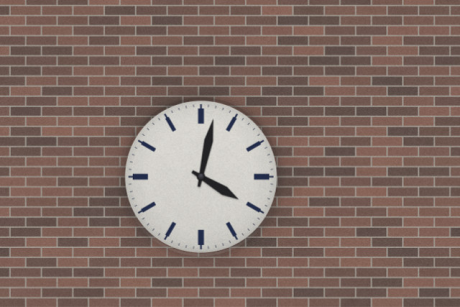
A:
4h02
